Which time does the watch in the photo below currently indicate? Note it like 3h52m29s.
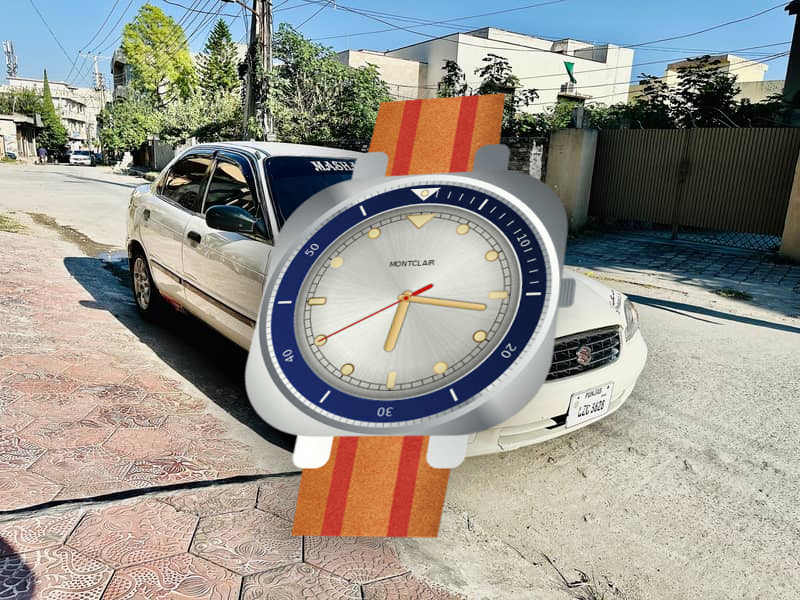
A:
6h16m40s
